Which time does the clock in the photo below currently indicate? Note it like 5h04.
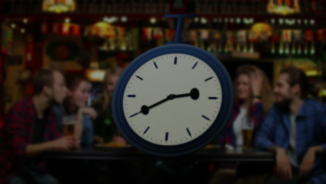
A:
2h40
